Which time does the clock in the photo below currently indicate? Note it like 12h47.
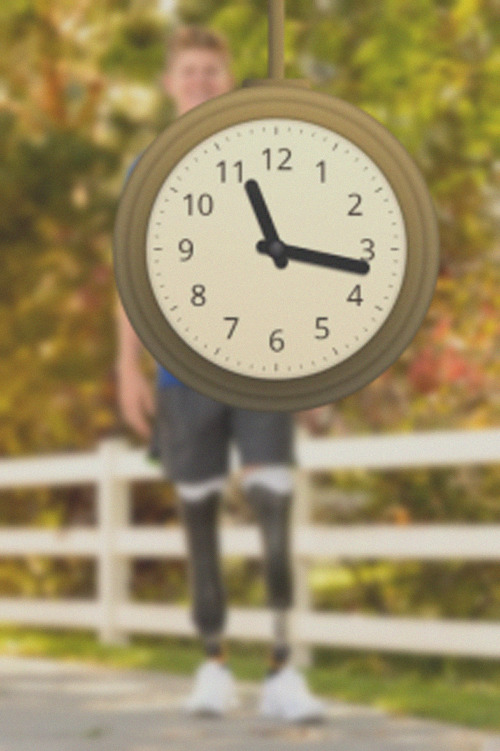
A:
11h17
